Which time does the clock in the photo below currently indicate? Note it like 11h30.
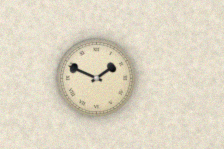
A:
1h49
